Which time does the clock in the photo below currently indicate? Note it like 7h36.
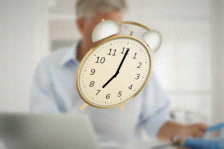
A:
7h01
